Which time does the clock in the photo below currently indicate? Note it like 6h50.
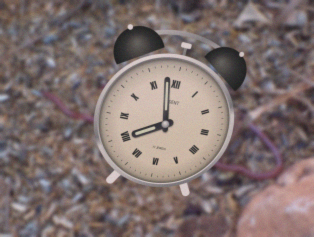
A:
7h58
